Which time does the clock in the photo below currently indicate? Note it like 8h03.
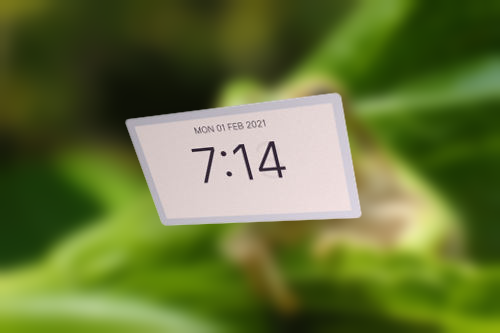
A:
7h14
